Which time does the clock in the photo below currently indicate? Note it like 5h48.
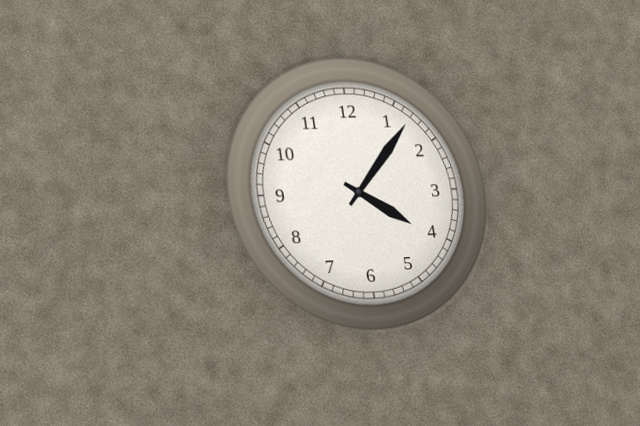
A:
4h07
